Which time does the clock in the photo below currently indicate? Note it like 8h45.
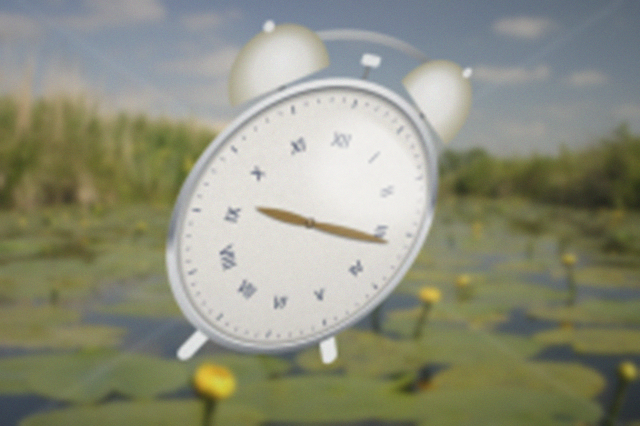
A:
9h16
